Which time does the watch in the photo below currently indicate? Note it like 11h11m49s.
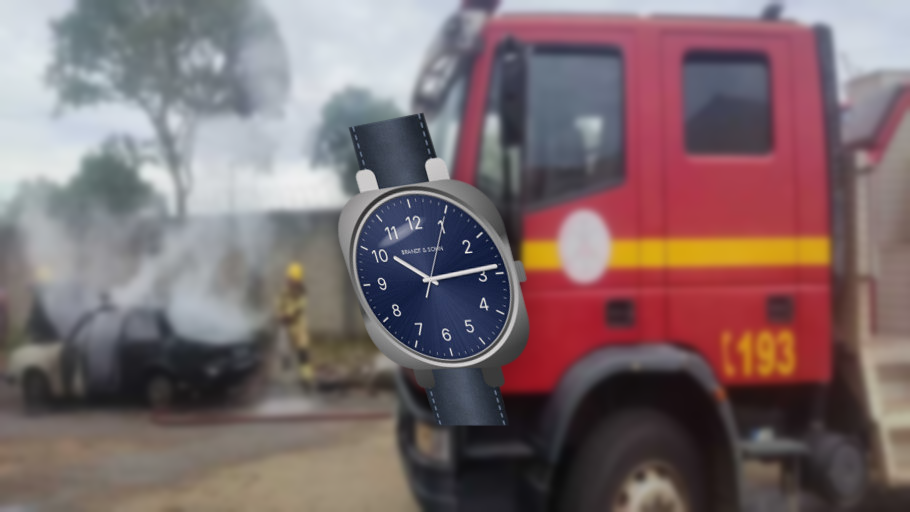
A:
10h14m05s
